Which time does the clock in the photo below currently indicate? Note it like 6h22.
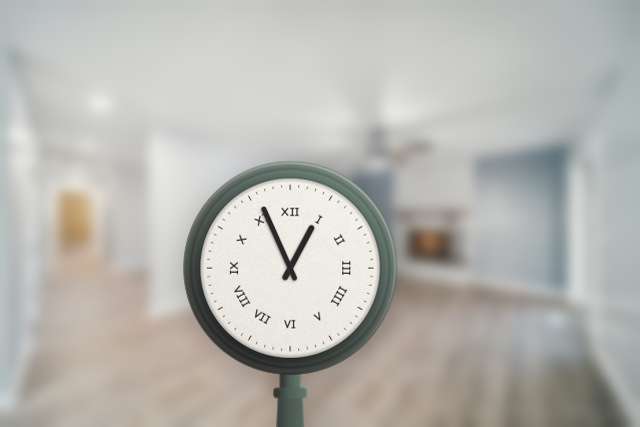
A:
12h56
